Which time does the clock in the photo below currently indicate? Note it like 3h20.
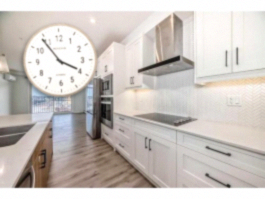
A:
3h54
